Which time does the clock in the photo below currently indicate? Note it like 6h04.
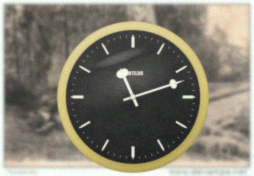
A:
11h12
